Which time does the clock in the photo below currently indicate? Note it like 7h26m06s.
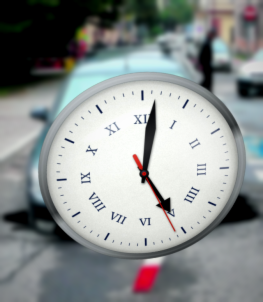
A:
5h01m26s
